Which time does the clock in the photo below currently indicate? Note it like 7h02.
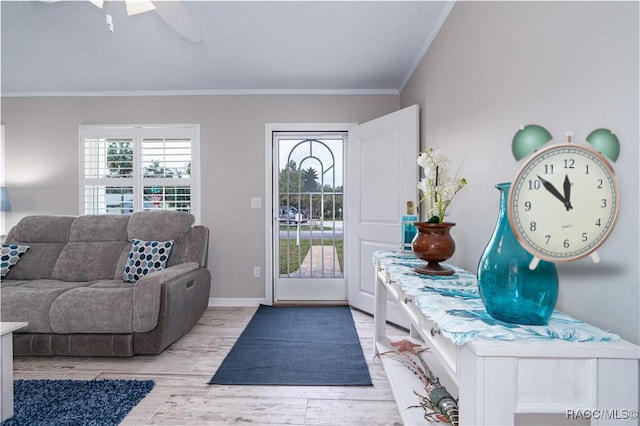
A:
11h52
